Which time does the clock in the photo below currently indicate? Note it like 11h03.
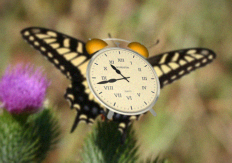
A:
10h43
